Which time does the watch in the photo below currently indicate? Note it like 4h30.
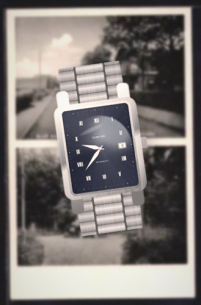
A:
9h37
